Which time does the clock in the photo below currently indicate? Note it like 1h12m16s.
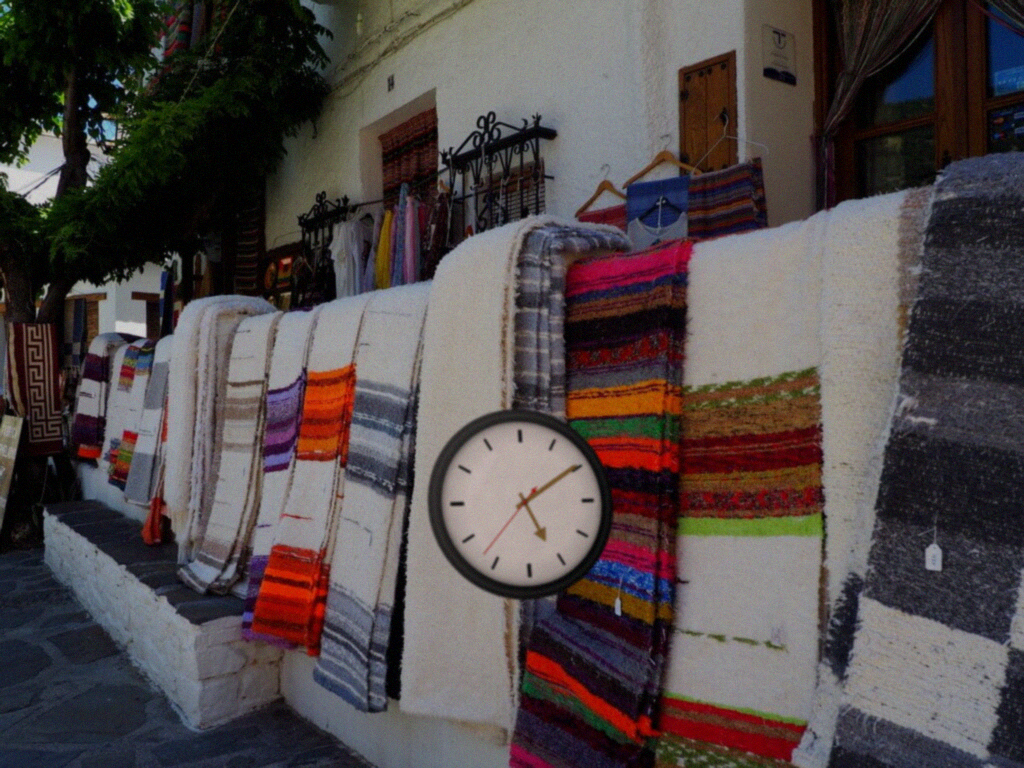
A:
5h09m37s
